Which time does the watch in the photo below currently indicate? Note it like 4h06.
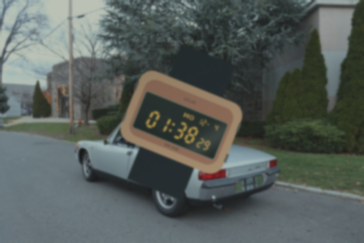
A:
1h38
